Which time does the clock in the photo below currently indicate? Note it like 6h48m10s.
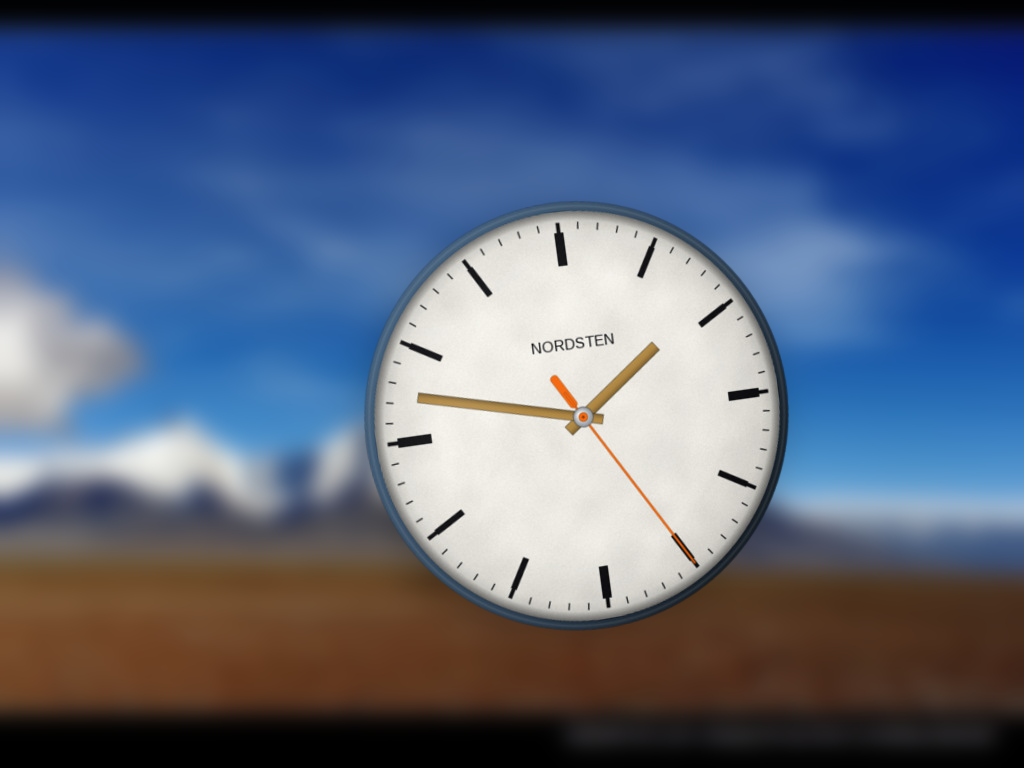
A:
1h47m25s
